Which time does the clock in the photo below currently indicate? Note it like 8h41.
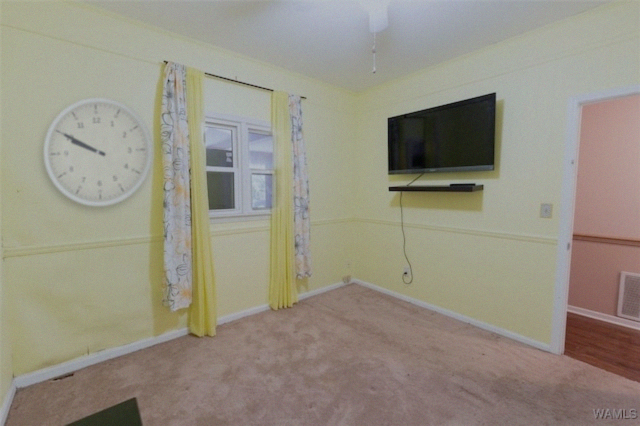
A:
9h50
